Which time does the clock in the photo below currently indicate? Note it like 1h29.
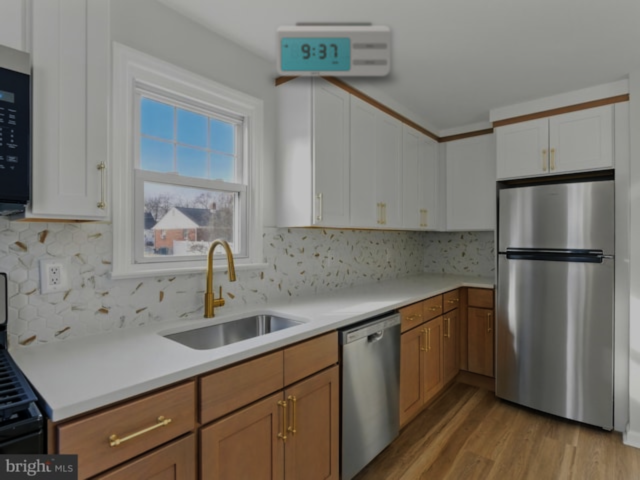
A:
9h37
